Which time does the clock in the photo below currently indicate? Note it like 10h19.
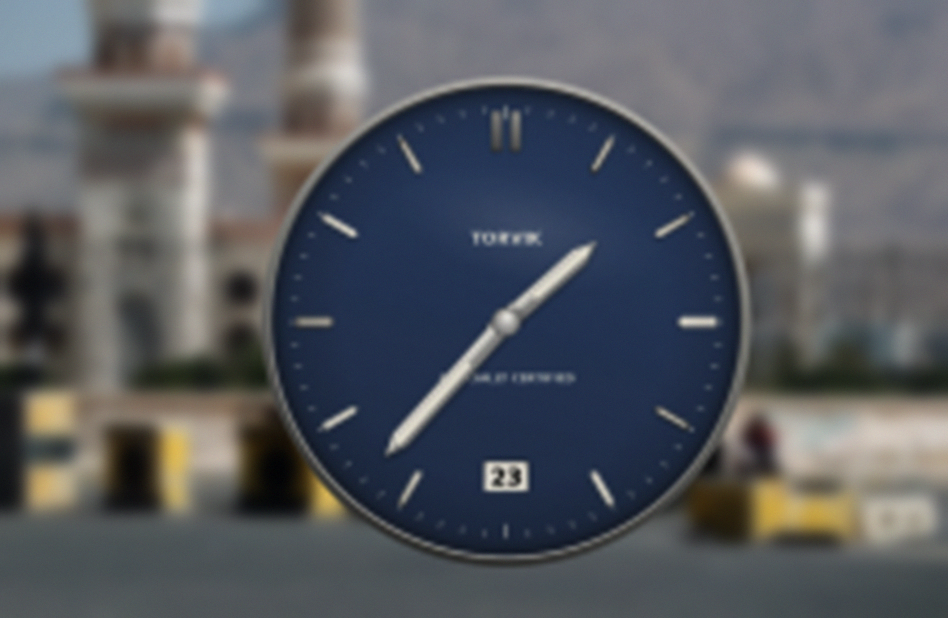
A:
1h37
